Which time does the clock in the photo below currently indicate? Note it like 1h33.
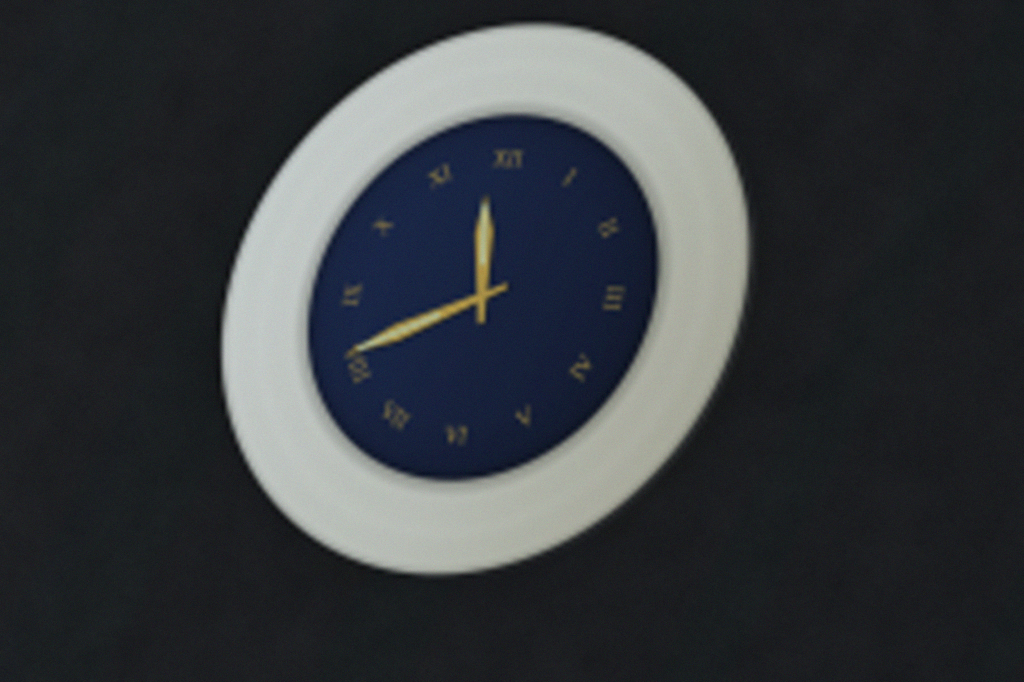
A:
11h41
